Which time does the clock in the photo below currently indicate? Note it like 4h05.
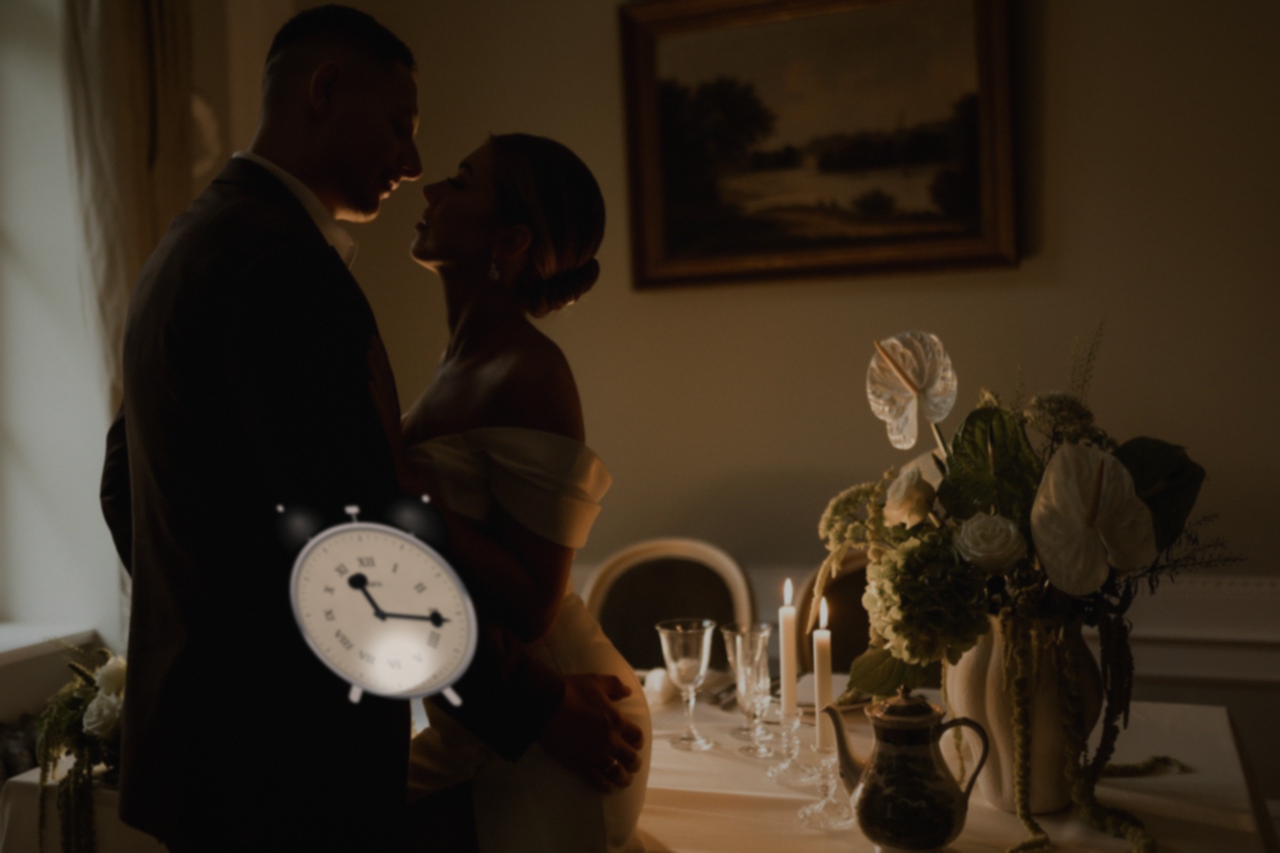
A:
11h16
